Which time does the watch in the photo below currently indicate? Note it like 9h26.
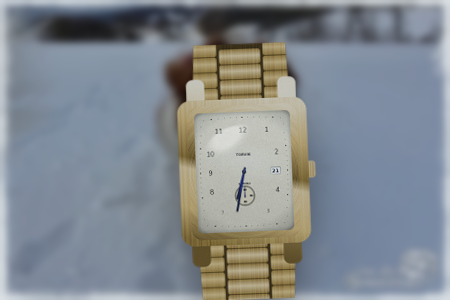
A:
6h32
